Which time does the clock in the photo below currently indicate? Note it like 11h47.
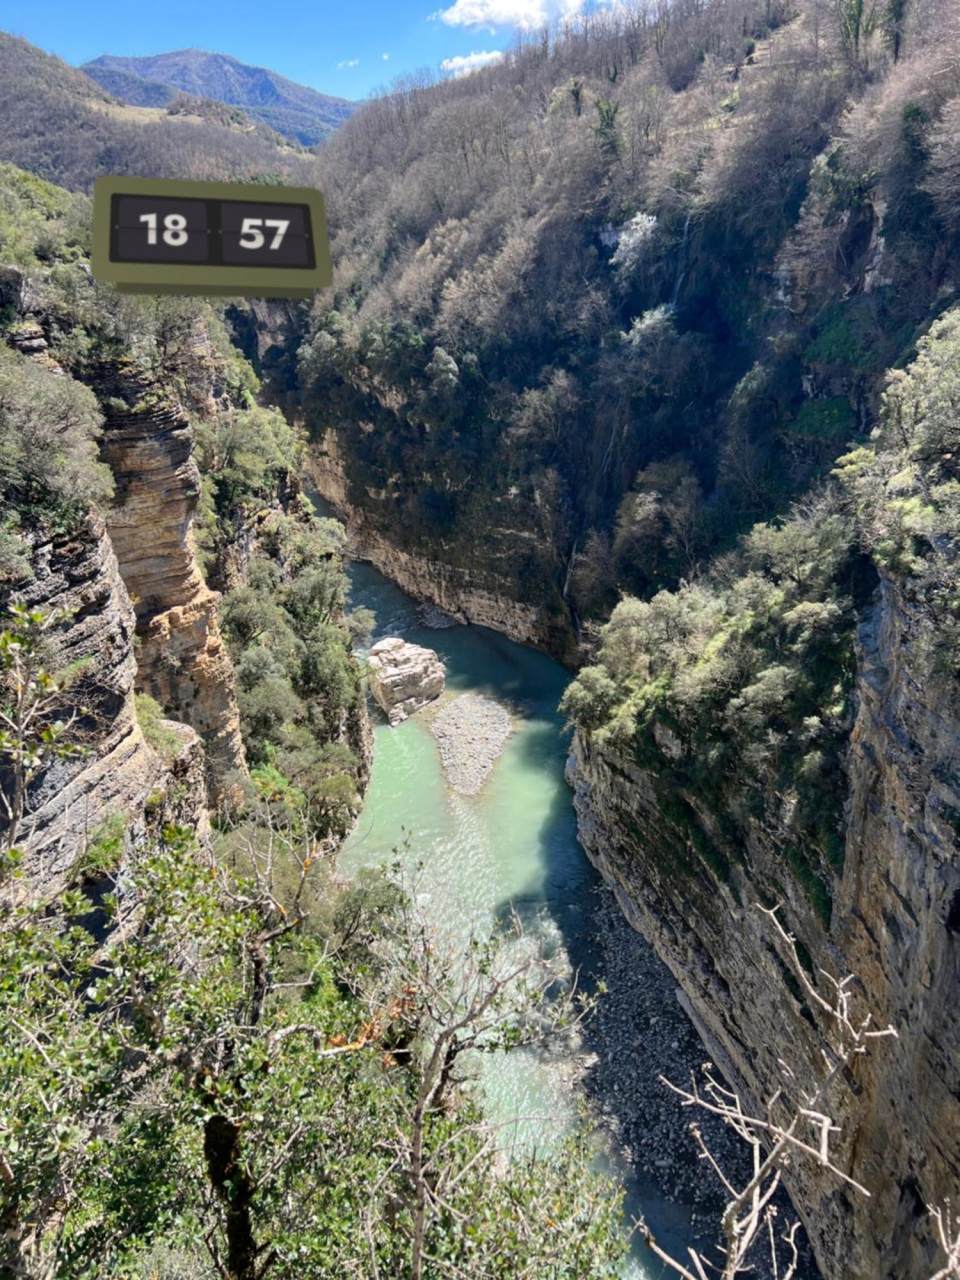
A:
18h57
